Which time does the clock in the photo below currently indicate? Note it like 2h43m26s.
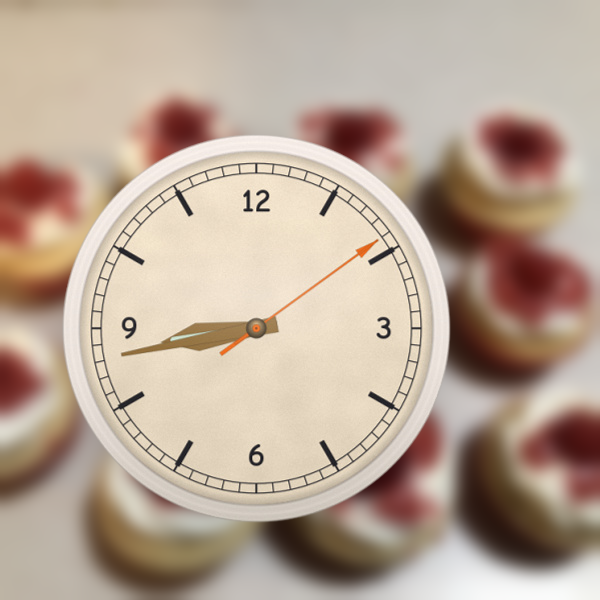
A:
8h43m09s
